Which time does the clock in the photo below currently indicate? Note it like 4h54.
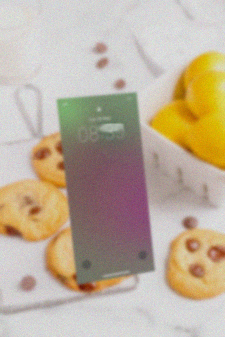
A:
8h39
